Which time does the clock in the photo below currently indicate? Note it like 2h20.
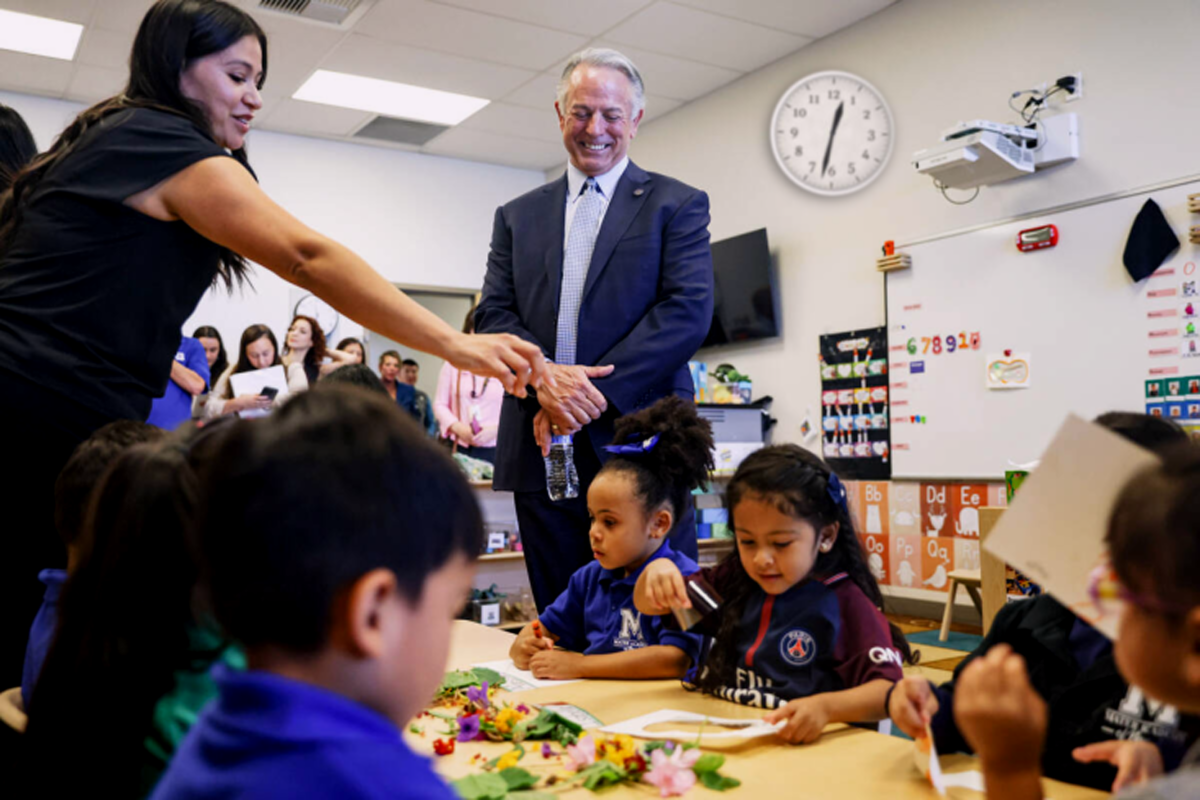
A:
12h32
